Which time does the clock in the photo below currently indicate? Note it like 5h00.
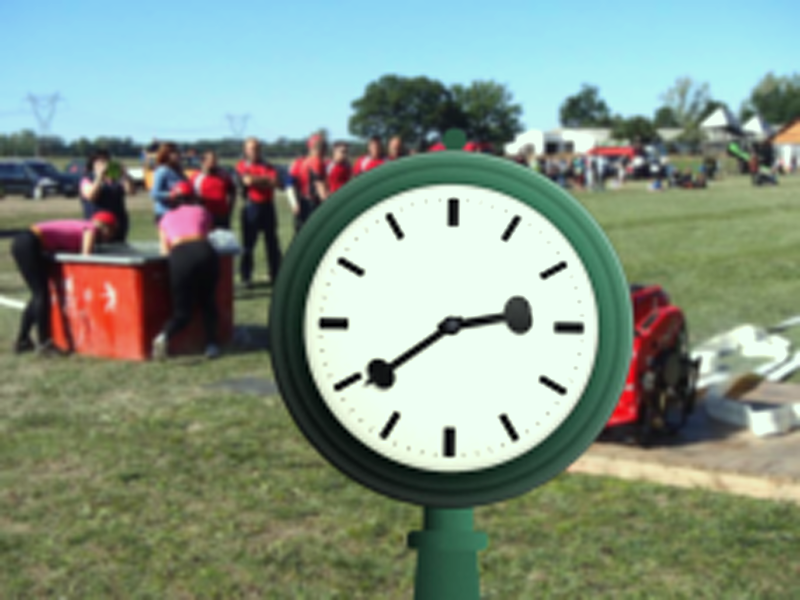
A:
2h39
